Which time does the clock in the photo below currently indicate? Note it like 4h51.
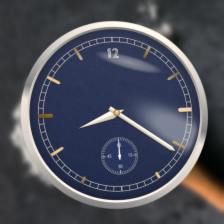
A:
8h21
